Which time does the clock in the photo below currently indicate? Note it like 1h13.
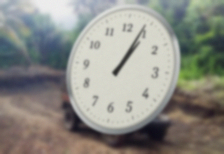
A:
1h04
